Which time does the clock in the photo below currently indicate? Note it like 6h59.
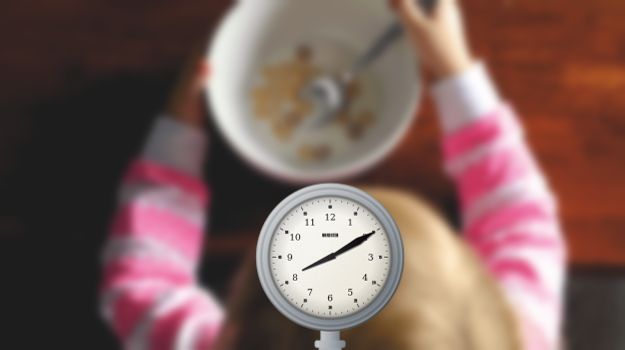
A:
8h10
